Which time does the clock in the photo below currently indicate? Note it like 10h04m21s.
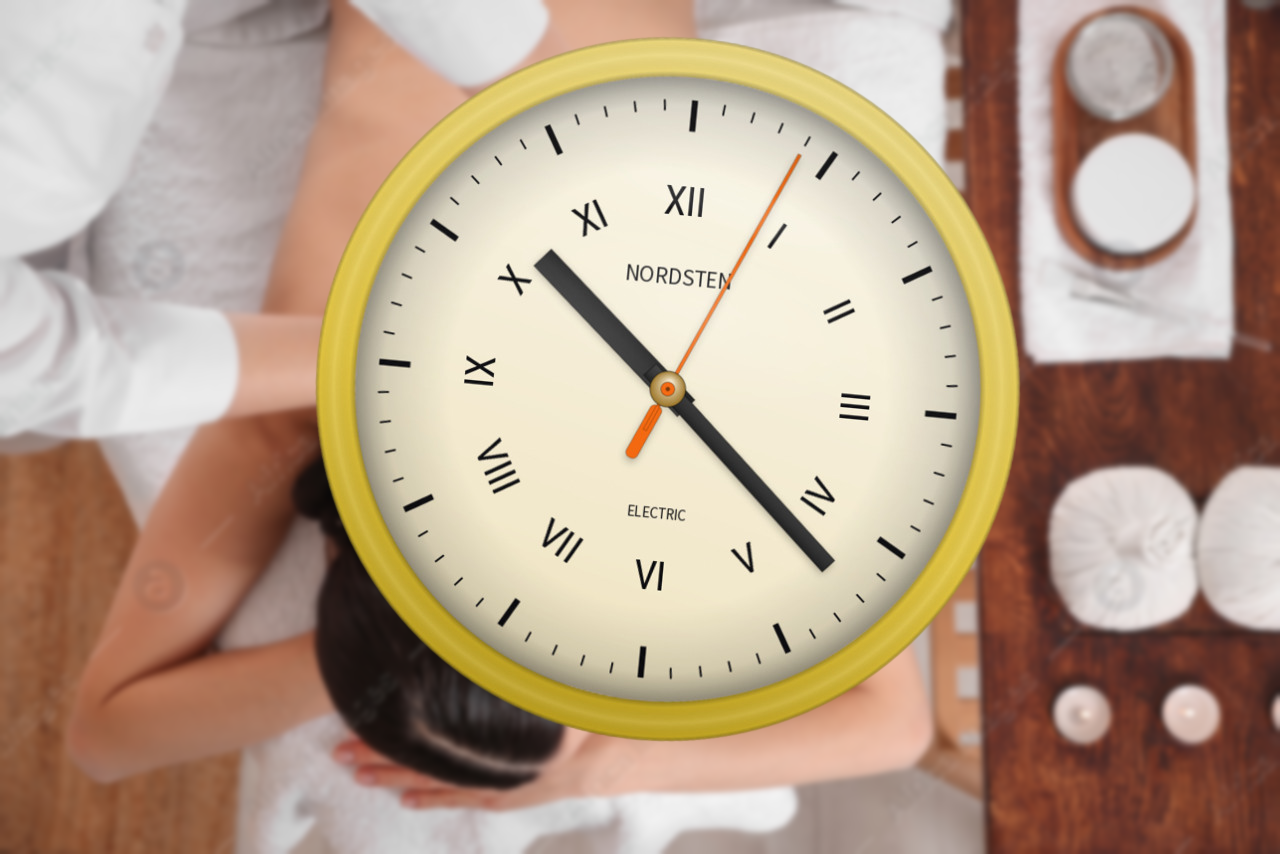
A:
10h22m04s
